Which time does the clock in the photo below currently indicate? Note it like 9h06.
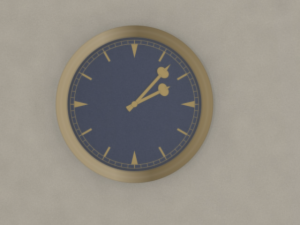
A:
2h07
